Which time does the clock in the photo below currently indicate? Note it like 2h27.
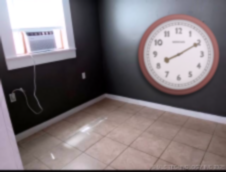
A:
8h10
